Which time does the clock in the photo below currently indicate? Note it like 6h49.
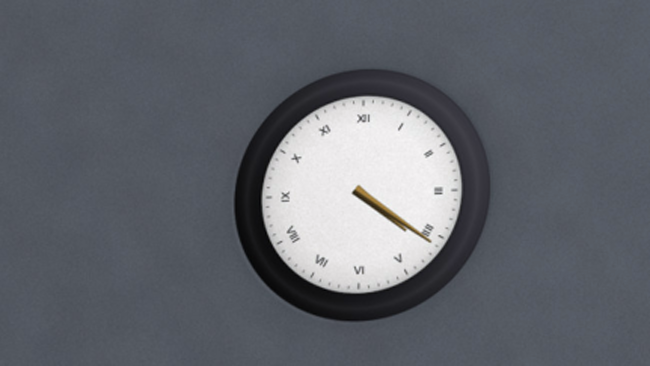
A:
4h21
